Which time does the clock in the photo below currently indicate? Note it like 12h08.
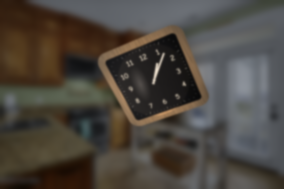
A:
1h07
